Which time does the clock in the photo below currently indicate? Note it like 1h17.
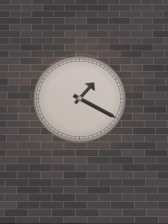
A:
1h20
